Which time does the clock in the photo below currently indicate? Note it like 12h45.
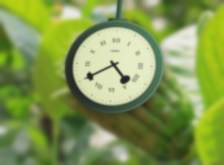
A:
4h40
